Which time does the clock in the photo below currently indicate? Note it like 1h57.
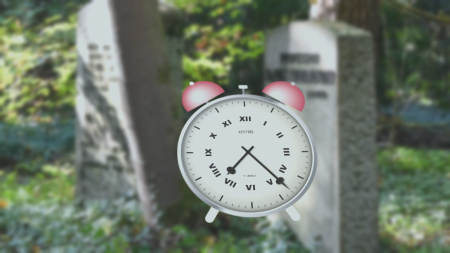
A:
7h23
